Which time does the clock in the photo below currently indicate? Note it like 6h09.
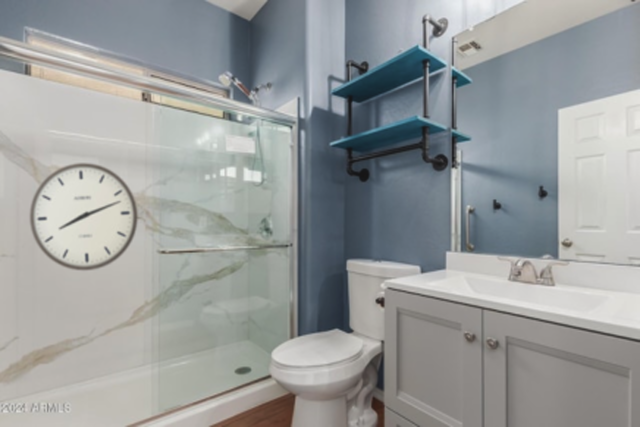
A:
8h12
